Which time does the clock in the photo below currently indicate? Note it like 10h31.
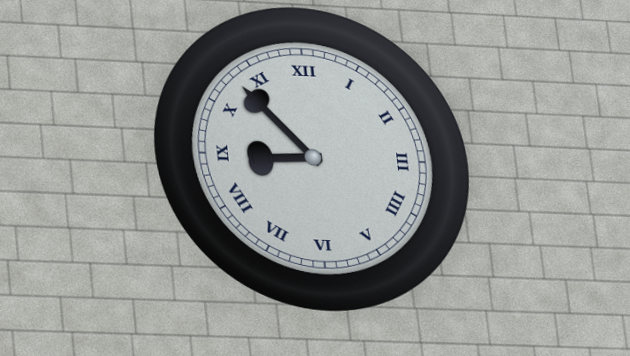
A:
8h53
